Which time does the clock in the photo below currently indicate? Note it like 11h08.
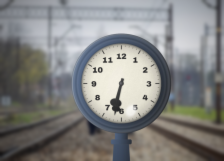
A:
6h32
